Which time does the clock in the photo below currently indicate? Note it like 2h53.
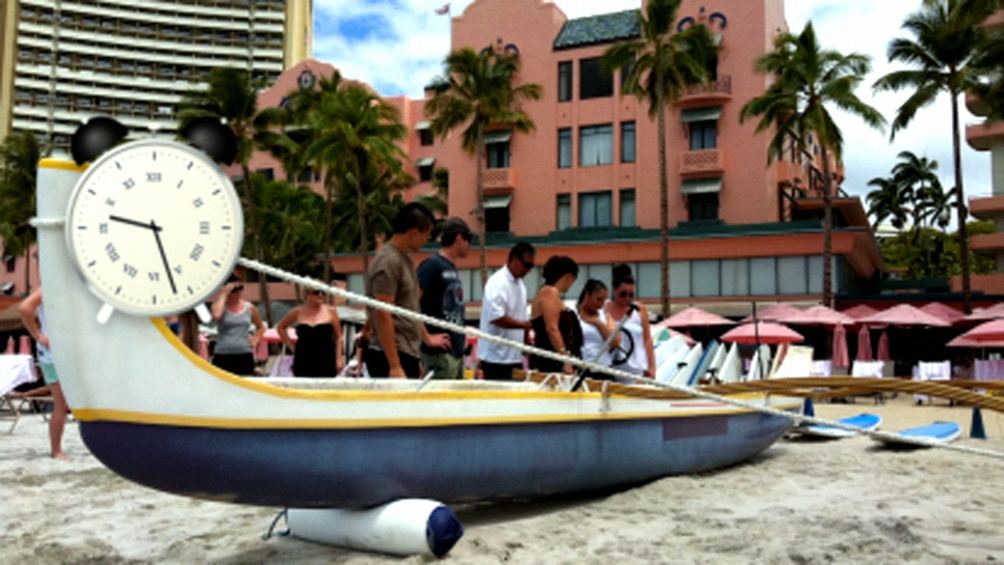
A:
9h27
